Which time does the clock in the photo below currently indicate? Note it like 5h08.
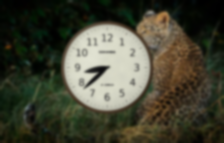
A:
8h38
